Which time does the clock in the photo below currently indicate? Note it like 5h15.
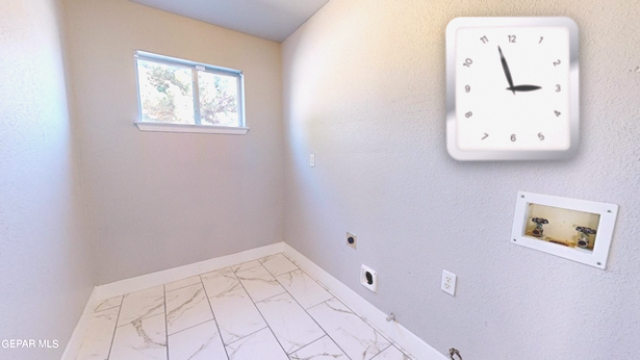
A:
2h57
